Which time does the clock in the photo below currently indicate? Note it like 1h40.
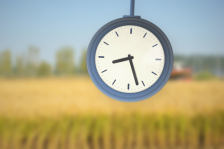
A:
8h27
